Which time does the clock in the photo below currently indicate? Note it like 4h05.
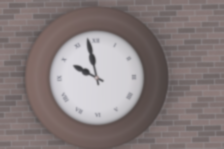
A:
9h58
